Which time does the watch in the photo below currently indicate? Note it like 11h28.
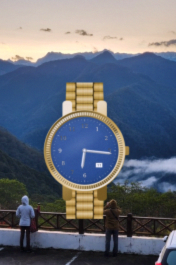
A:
6h16
